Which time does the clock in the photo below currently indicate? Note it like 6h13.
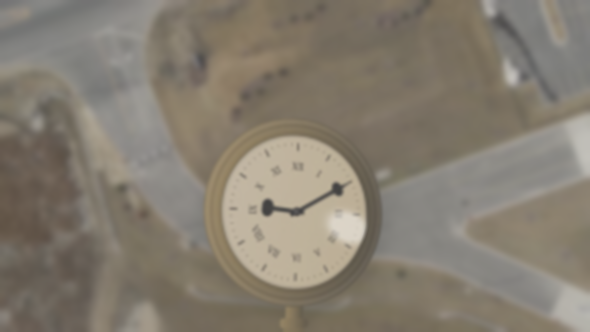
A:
9h10
